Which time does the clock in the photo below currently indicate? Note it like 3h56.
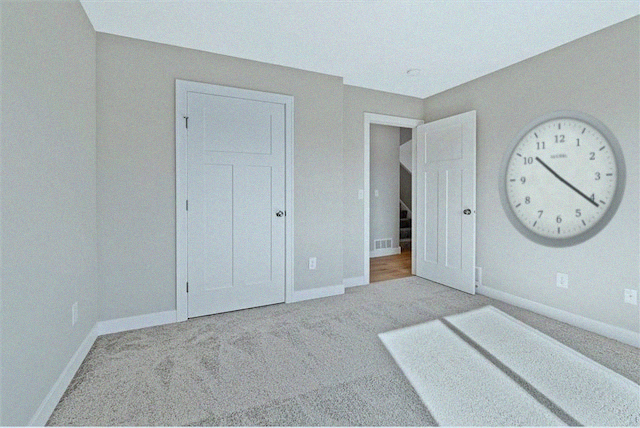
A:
10h21
